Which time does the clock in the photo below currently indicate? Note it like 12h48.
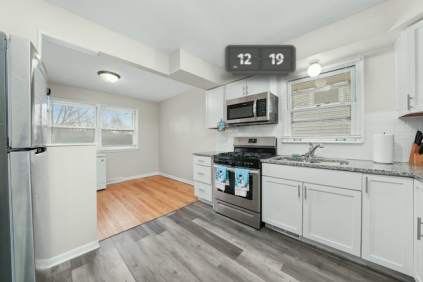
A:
12h19
